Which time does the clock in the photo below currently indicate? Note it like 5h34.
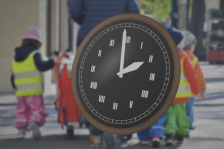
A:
1h59
